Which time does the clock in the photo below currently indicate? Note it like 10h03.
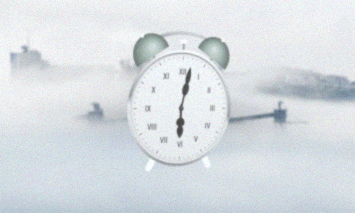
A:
6h02
